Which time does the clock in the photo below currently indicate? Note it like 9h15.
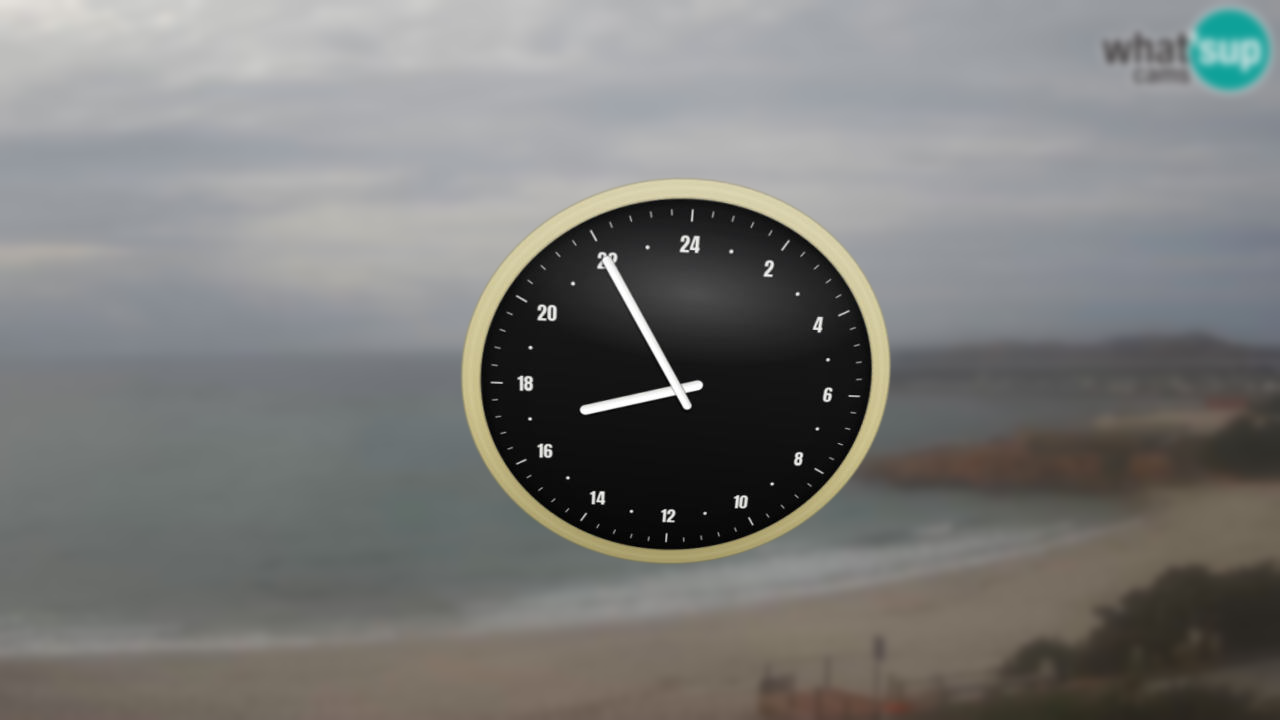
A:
16h55
